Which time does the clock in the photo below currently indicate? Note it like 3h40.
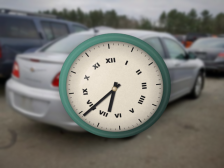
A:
6h39
